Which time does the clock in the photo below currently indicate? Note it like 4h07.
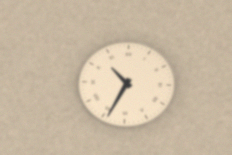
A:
10h34
